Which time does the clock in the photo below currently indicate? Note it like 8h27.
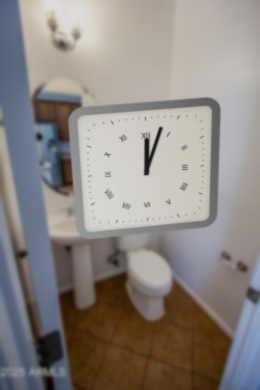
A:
12h03
